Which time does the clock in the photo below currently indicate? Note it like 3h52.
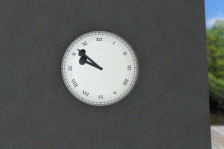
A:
9h52
